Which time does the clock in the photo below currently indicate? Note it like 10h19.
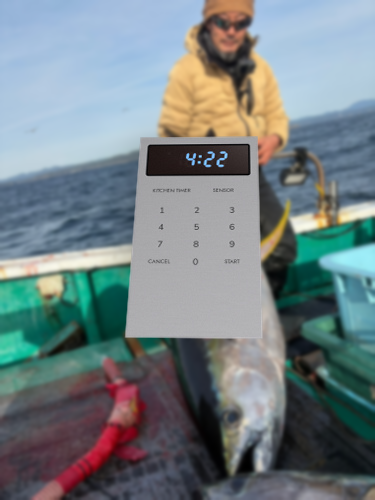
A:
4h22
